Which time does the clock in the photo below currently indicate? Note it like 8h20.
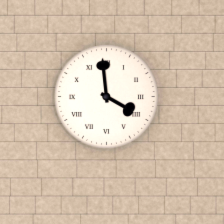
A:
3h59
